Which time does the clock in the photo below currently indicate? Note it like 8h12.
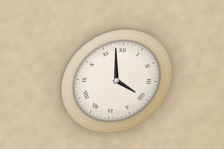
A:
3h58
